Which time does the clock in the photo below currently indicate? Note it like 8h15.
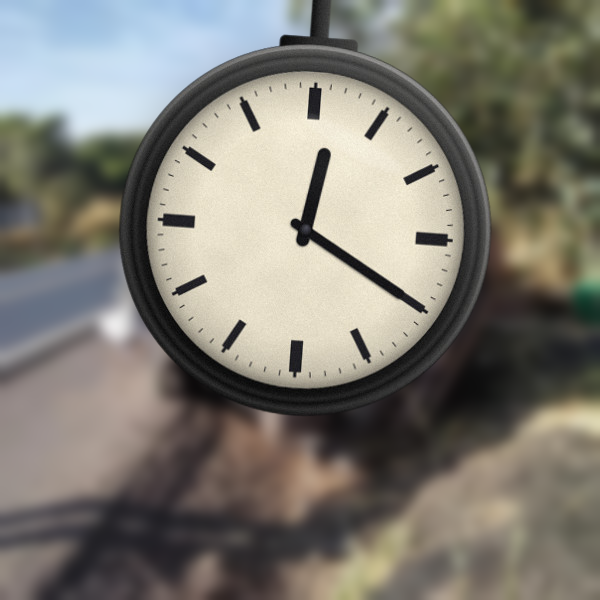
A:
12h20
